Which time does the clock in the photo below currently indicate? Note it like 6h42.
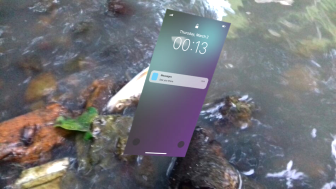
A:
0h13
